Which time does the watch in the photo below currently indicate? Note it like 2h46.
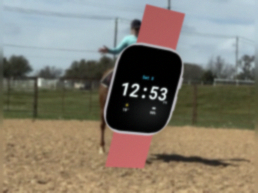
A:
12h53
